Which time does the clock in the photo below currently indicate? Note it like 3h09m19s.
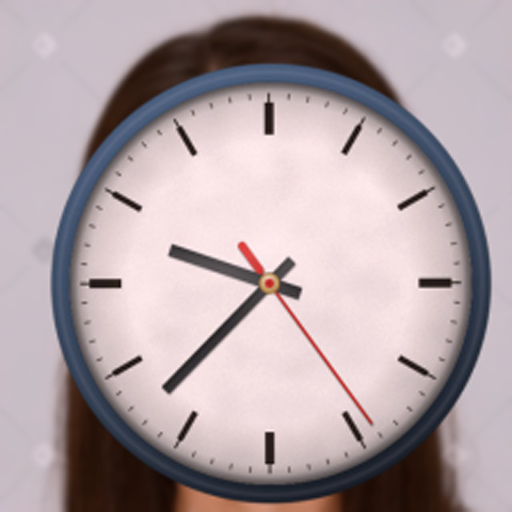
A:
9h37m24s
